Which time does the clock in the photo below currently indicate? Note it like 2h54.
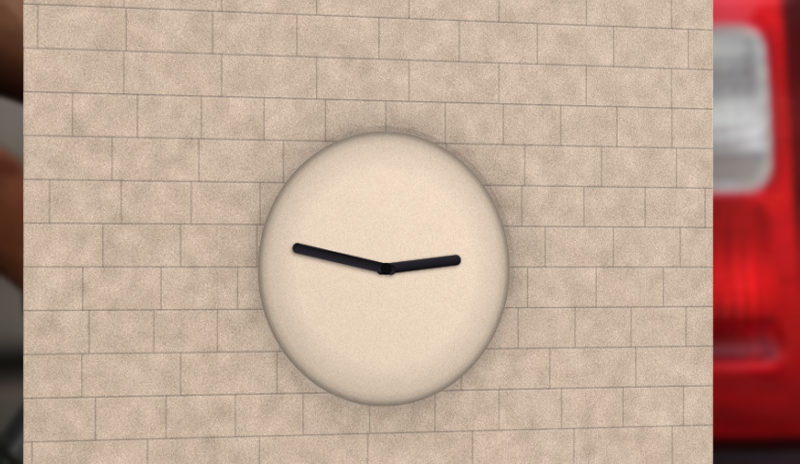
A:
2h47
